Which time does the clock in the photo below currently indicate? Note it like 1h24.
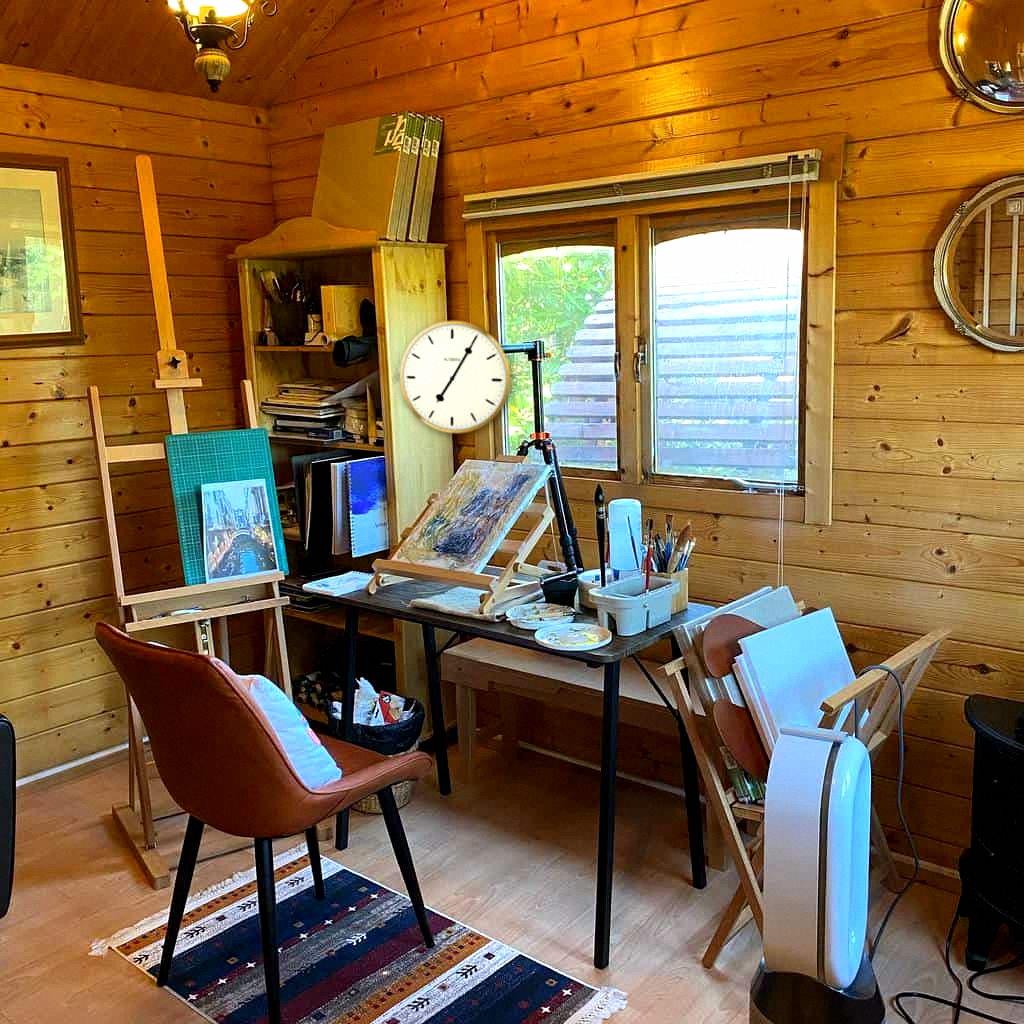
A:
7h05
